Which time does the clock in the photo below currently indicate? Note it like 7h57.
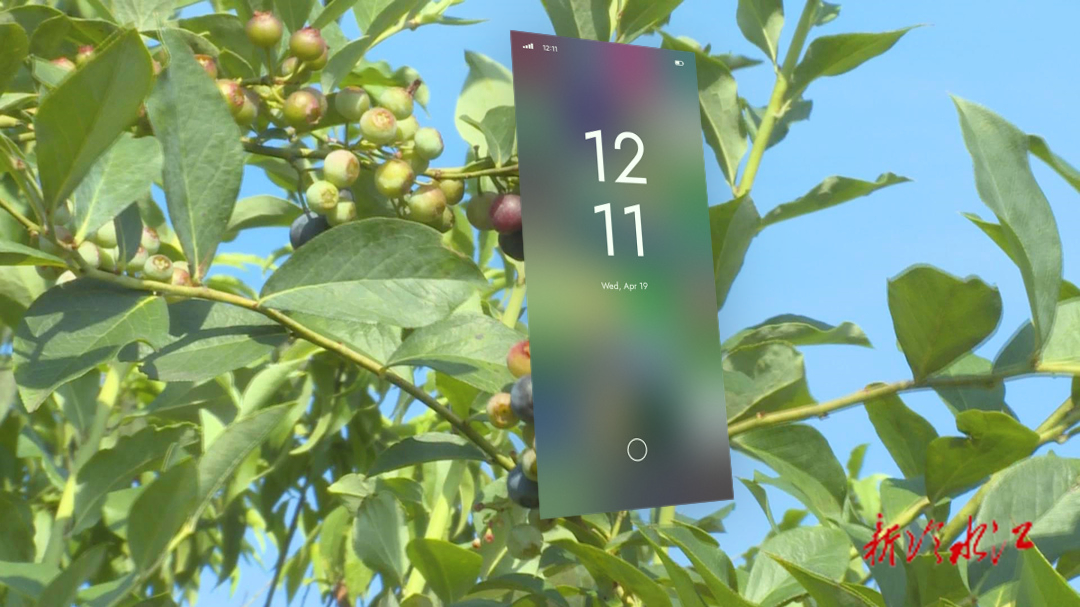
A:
12h11
